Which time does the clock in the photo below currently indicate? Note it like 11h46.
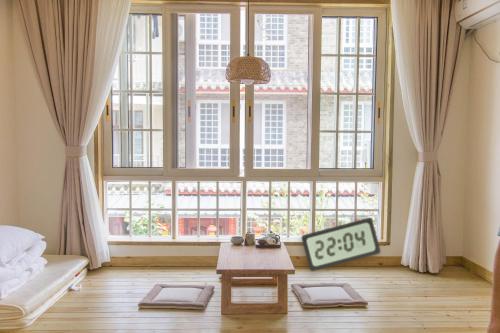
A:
22h04
